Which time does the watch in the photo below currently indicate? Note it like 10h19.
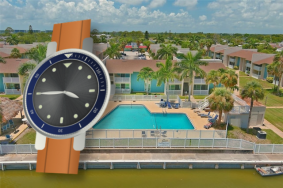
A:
3h45
